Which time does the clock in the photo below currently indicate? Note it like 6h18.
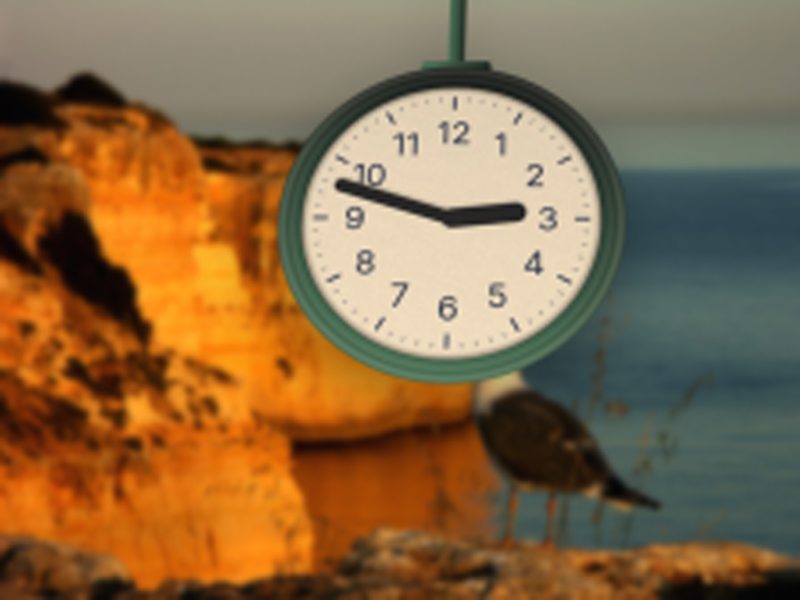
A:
2h48
